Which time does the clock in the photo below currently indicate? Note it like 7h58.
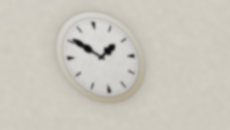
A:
1h51
